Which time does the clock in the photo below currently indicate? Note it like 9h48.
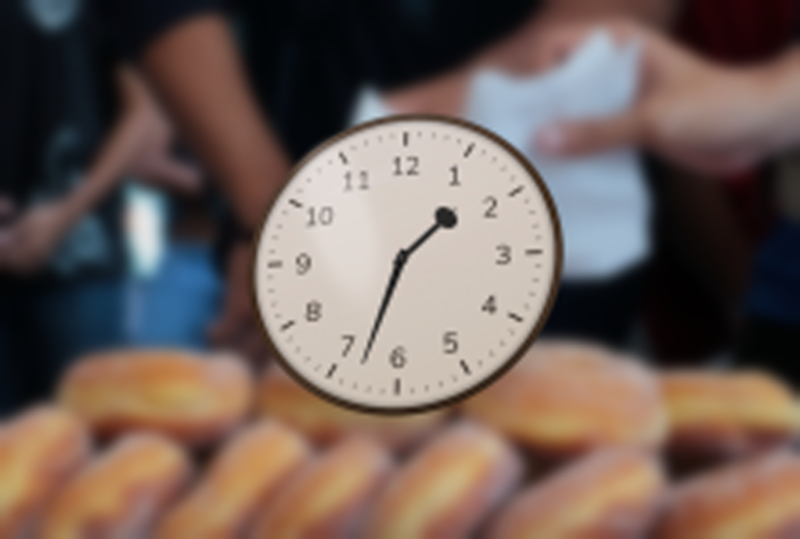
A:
1h33
